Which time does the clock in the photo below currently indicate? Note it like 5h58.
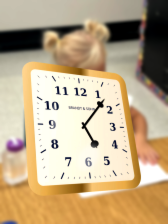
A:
5h07
